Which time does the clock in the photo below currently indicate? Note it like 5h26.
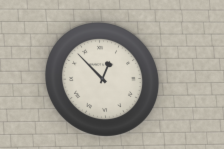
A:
12h53
